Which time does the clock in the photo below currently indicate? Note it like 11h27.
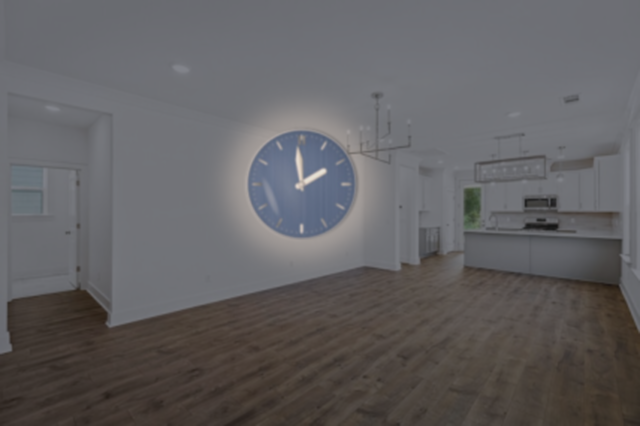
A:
1h59
